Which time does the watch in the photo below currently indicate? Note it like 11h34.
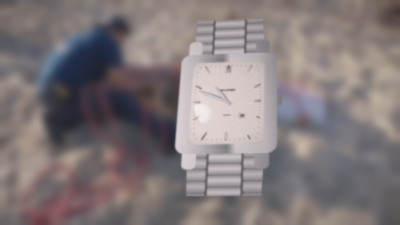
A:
10h49
